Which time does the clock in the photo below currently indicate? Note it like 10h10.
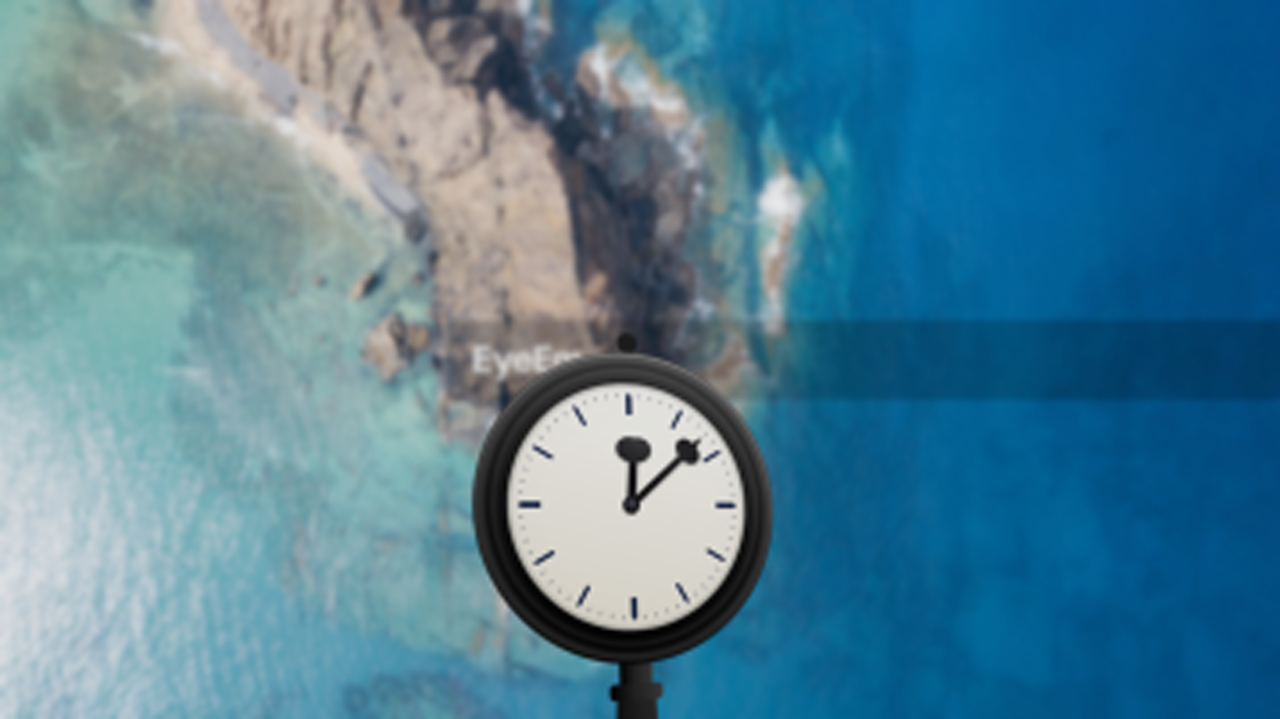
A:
12h08
